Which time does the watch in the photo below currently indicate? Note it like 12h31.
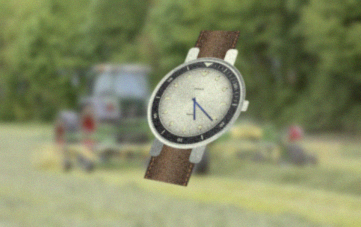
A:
5h21
